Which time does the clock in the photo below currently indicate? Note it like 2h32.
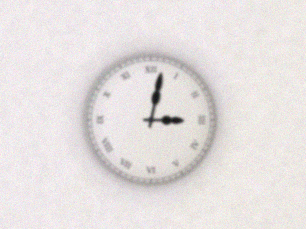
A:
3h02
